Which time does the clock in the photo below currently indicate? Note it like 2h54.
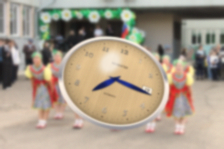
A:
7h16
